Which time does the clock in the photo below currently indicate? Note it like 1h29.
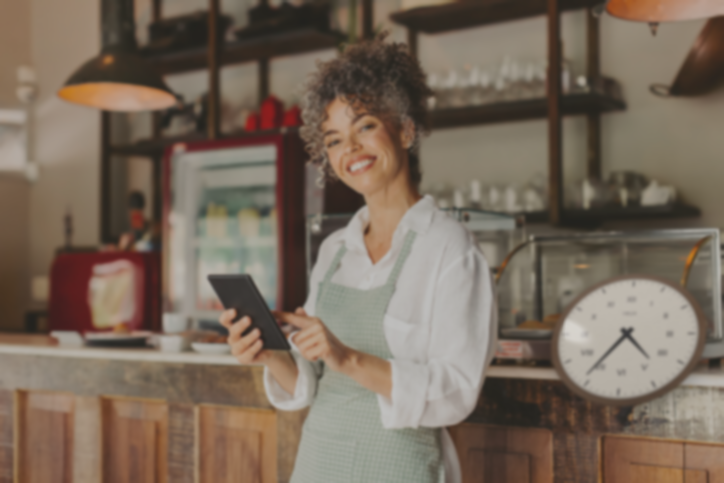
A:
4h36
